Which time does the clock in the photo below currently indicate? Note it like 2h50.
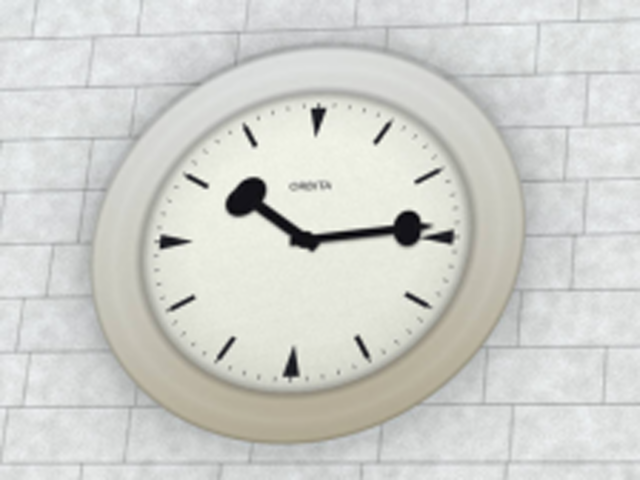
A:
10h14
